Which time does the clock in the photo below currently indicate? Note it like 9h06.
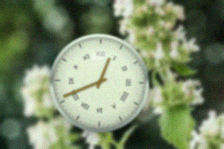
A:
12h41
